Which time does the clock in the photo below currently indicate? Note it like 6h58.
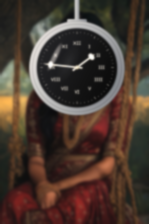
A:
1h46
